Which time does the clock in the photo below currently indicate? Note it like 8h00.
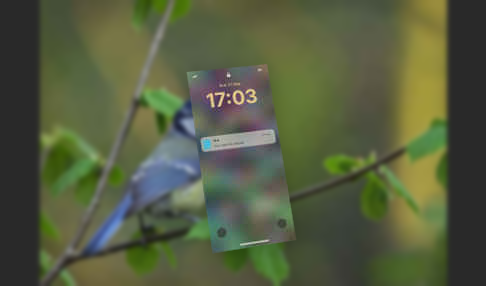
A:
17h03
